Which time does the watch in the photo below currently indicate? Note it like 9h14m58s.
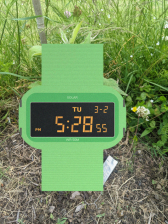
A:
5h28m55s
